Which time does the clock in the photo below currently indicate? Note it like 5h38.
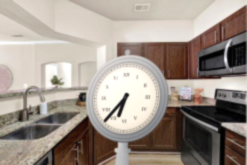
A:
6h37
